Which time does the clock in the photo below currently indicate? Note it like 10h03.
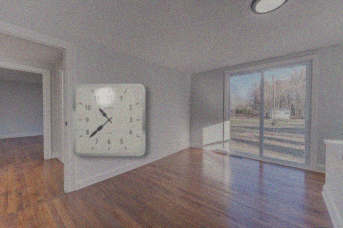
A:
10h38
